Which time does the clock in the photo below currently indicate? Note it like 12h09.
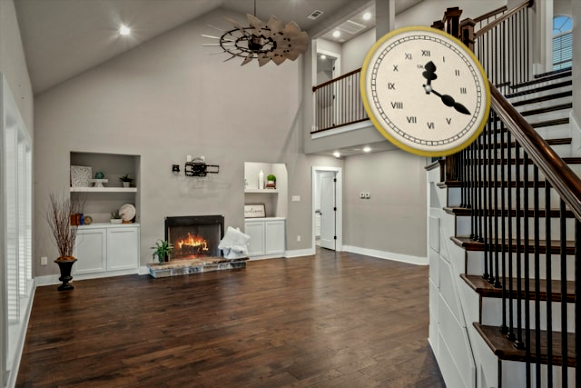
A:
12h20
